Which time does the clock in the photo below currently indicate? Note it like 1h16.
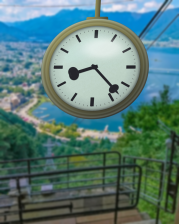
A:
8h23
